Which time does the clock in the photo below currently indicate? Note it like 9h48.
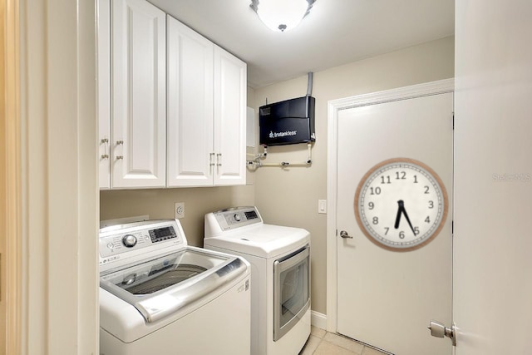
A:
6h26
